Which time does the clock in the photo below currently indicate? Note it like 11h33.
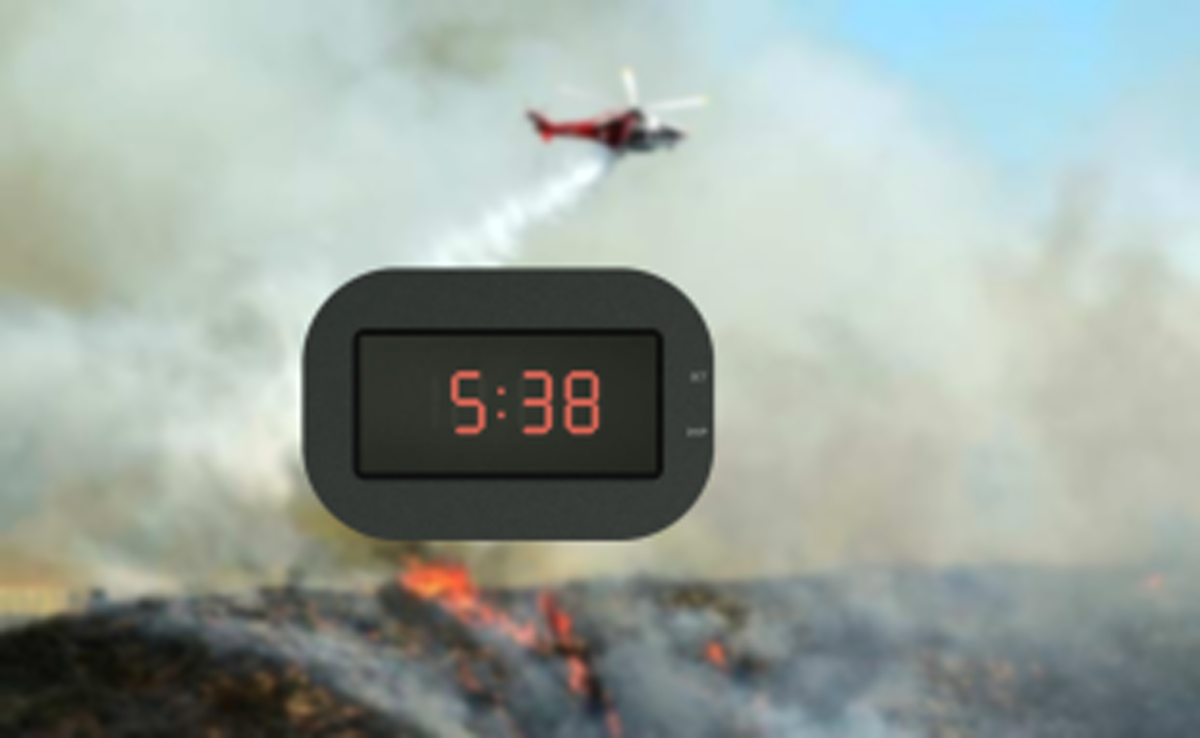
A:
5h38
